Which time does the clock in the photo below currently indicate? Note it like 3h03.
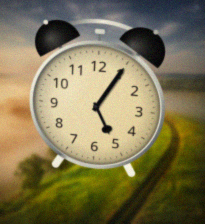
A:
5h05
